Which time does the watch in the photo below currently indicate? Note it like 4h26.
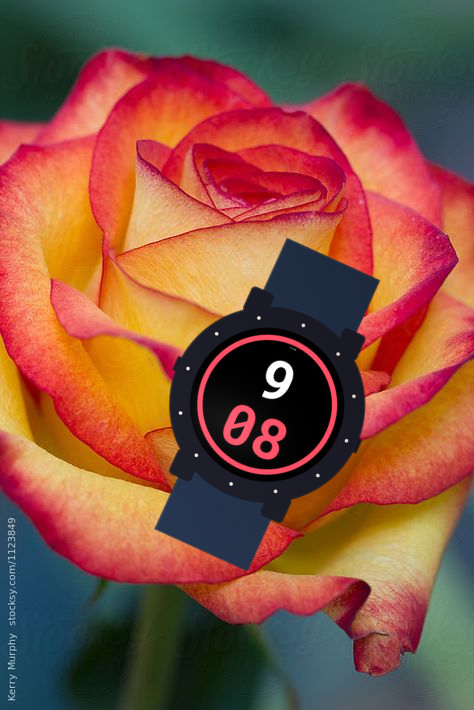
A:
9h08
